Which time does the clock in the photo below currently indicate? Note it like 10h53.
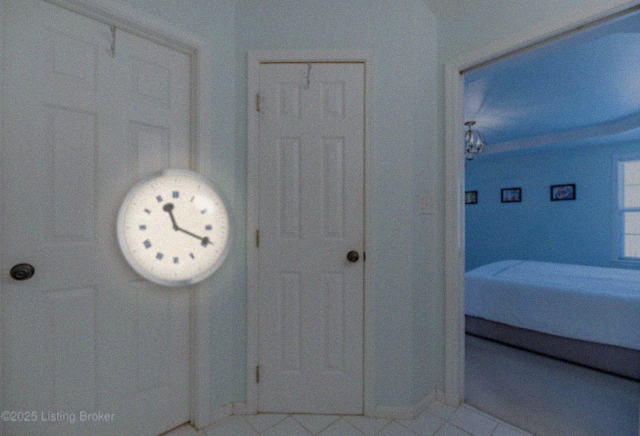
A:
11h19
